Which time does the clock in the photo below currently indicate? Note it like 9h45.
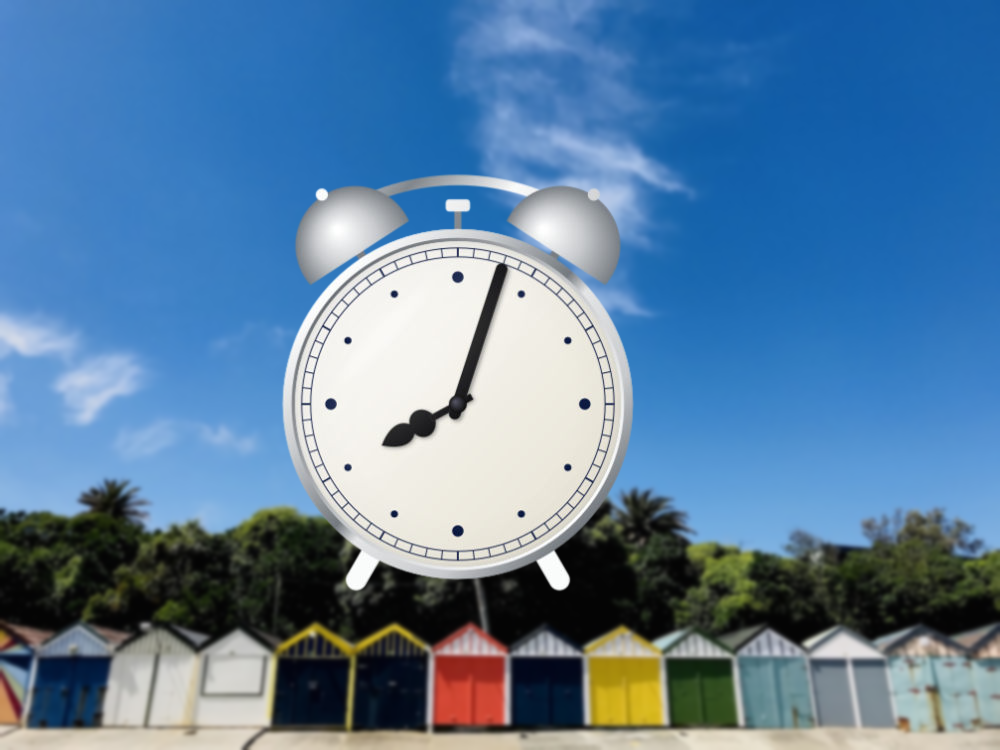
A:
8h03
